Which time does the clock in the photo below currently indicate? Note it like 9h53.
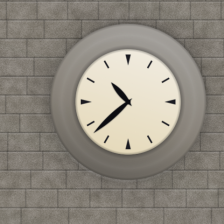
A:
10h38
